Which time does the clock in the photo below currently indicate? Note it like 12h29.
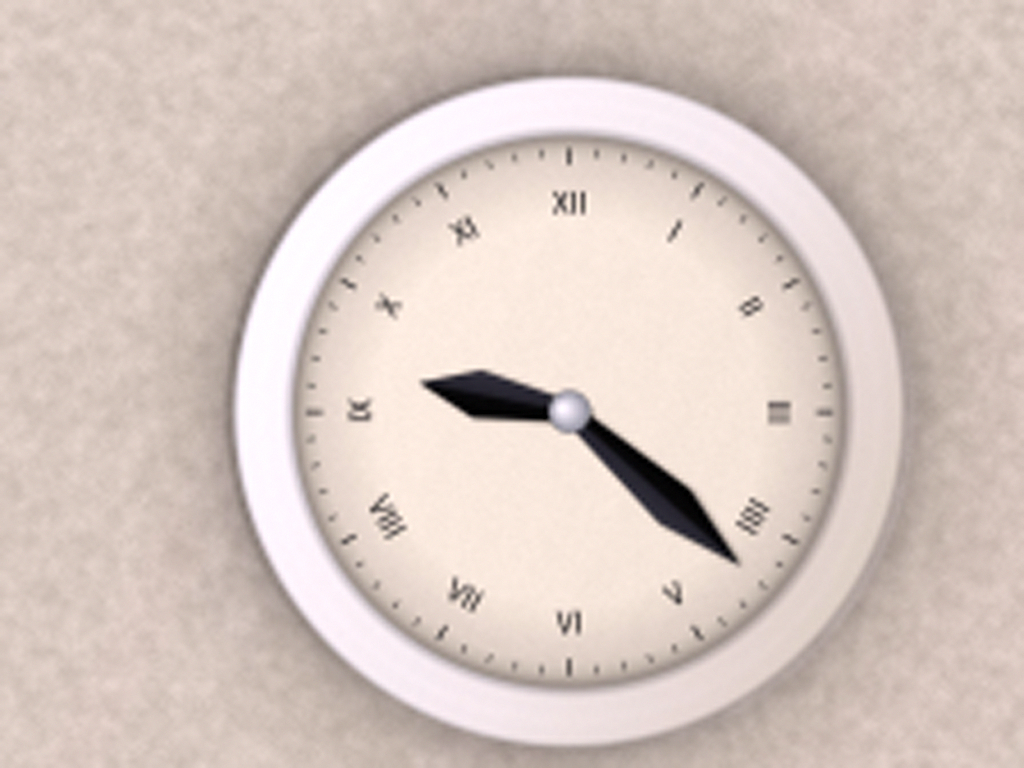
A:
9h22
